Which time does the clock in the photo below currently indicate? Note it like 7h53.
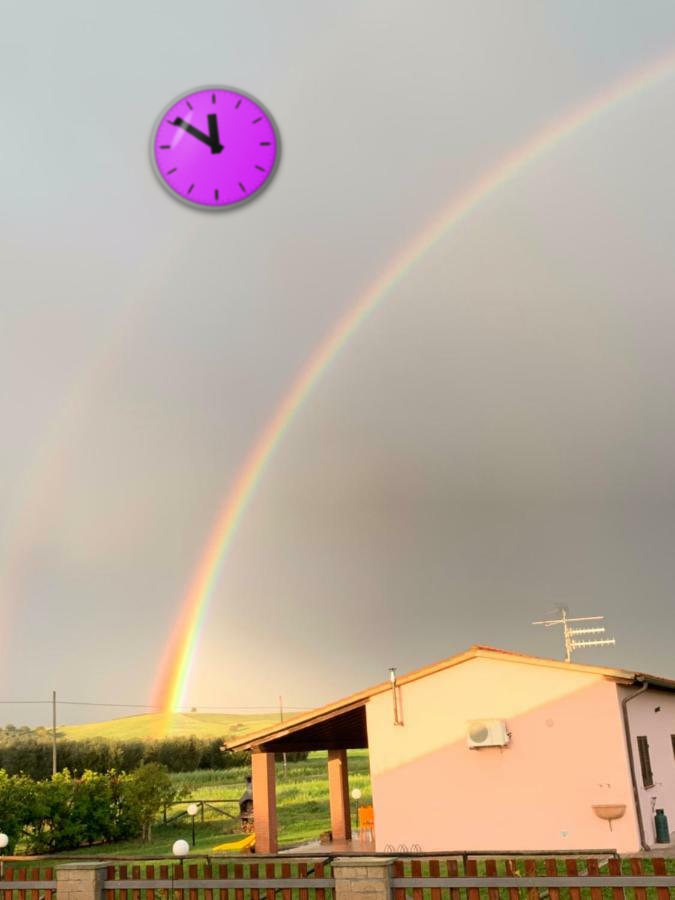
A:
11h51
